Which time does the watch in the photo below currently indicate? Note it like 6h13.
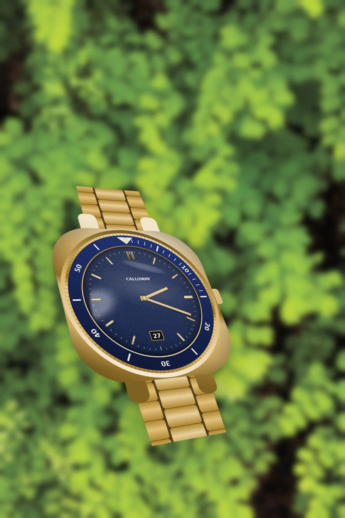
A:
2h19
